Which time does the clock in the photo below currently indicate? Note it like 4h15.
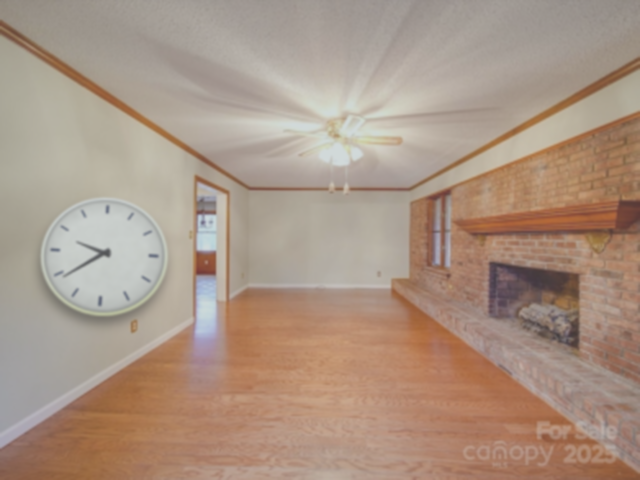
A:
9h39
